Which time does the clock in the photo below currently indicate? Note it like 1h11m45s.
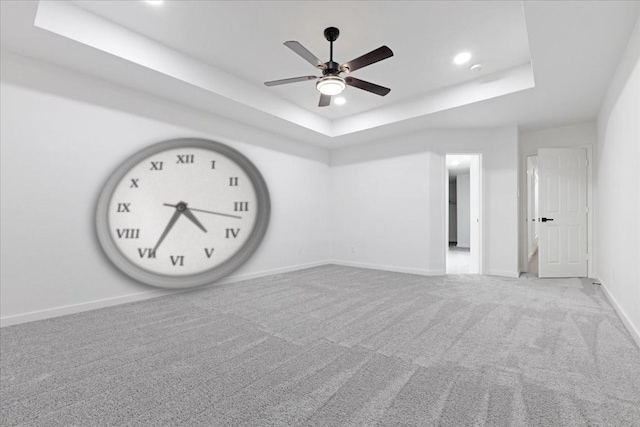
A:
4h34m17s
